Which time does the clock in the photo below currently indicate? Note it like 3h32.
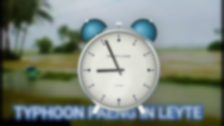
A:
8h56
